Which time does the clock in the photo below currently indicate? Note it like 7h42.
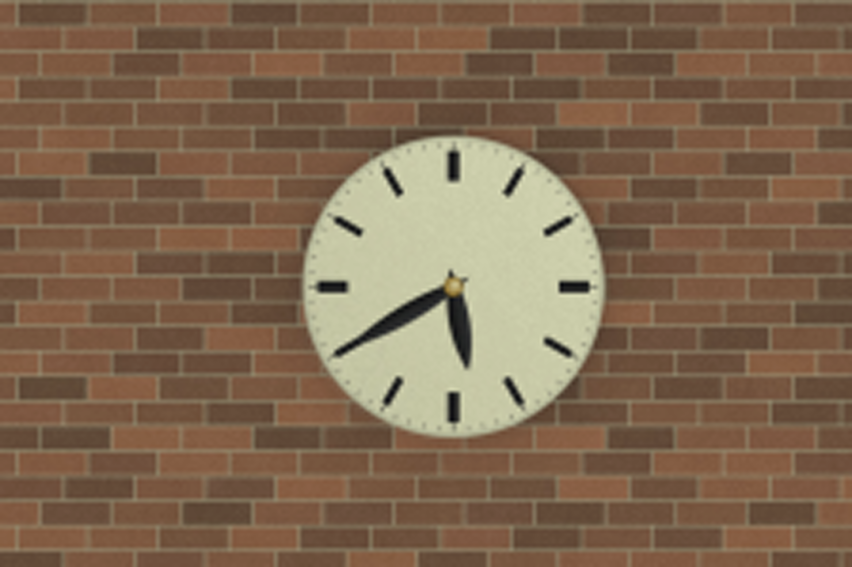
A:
5h40
